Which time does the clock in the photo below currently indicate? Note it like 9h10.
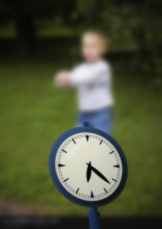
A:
6h22
